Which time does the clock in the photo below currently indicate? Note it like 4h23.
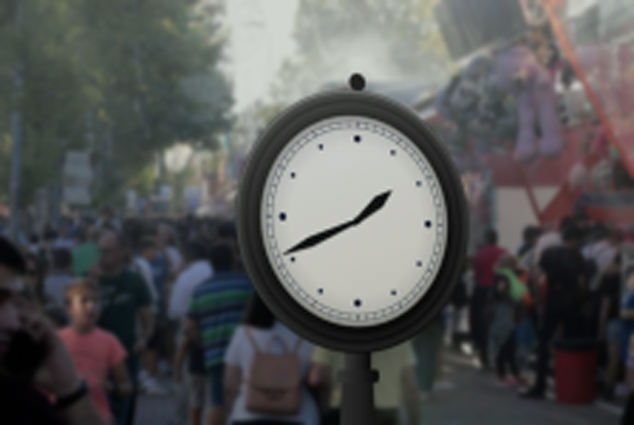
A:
1h41
